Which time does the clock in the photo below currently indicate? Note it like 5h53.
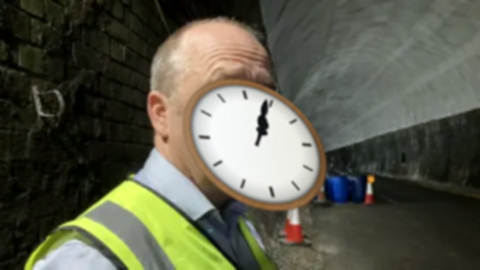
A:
1h04
